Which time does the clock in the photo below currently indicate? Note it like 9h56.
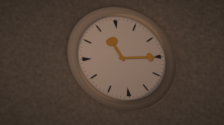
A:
11h15
